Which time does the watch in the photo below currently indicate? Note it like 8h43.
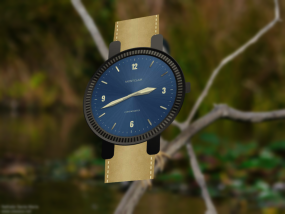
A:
2h42
